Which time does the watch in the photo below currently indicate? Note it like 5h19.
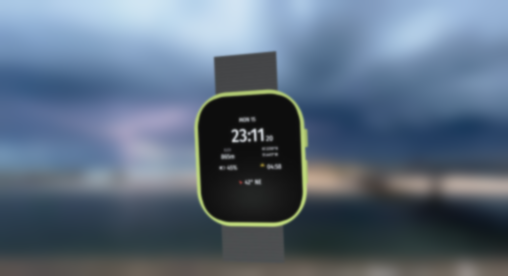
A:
23h11
